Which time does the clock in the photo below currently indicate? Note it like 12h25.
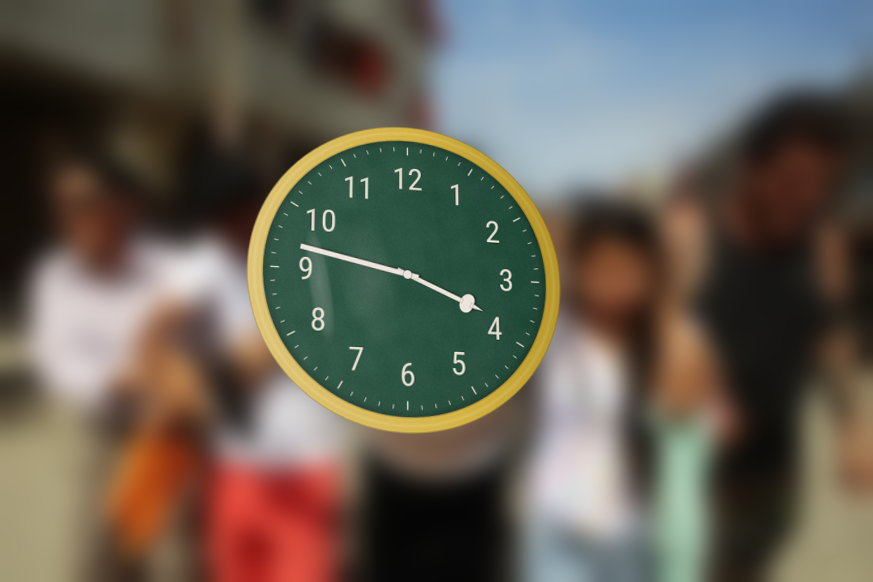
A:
3h47
